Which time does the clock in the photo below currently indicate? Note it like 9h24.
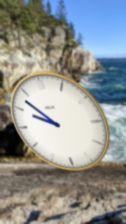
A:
9h53
